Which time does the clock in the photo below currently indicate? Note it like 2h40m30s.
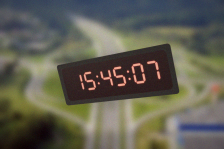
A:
15h45m07s
